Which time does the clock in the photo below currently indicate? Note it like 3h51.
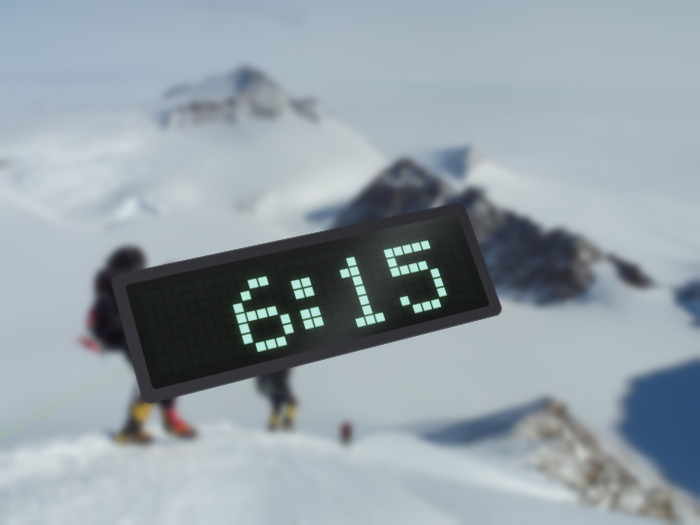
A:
6h15
